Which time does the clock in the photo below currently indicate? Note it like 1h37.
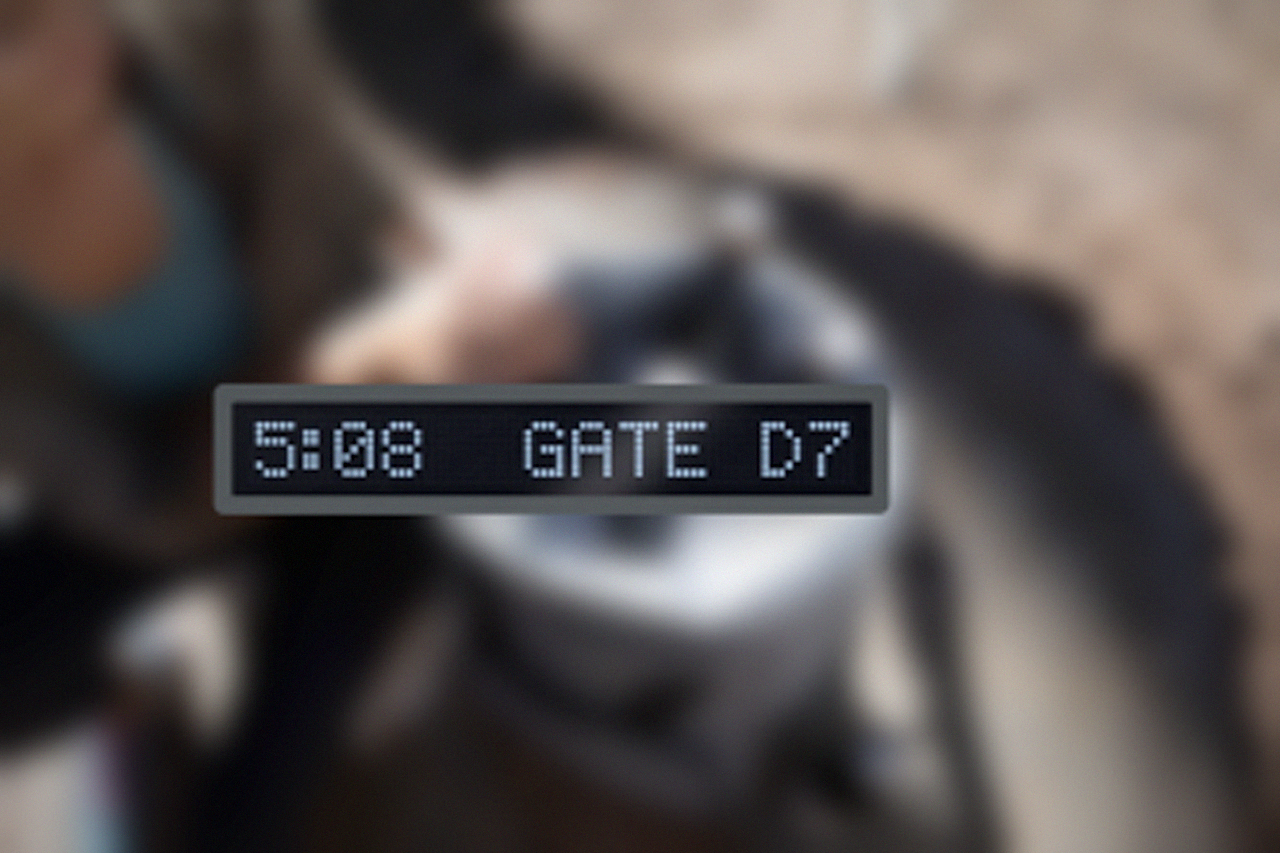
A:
5h08
